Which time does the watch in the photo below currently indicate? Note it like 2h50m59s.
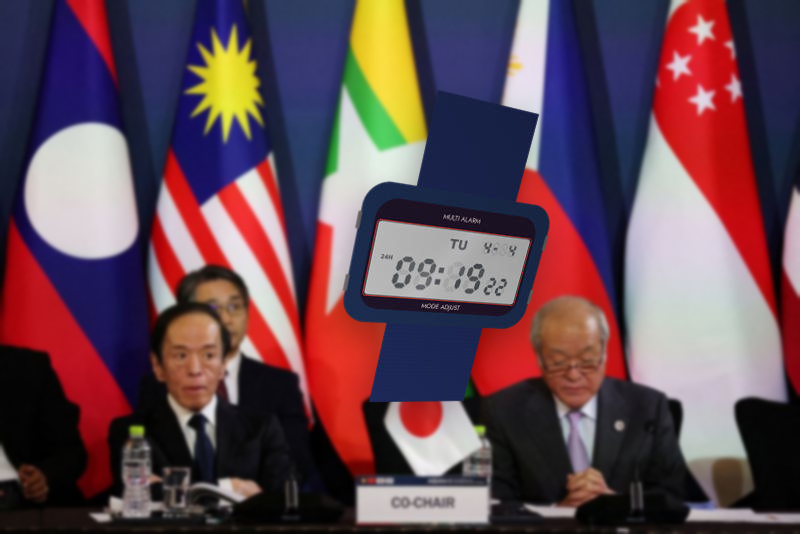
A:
9h19m22s
